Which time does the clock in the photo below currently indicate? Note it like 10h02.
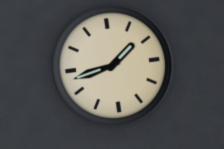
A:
1h43
